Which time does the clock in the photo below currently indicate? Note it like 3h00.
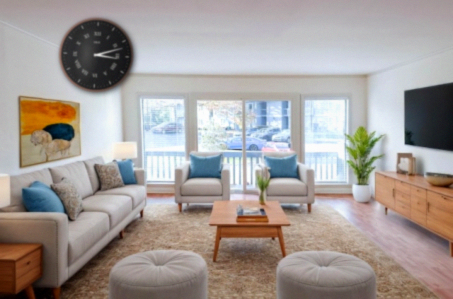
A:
3h12
